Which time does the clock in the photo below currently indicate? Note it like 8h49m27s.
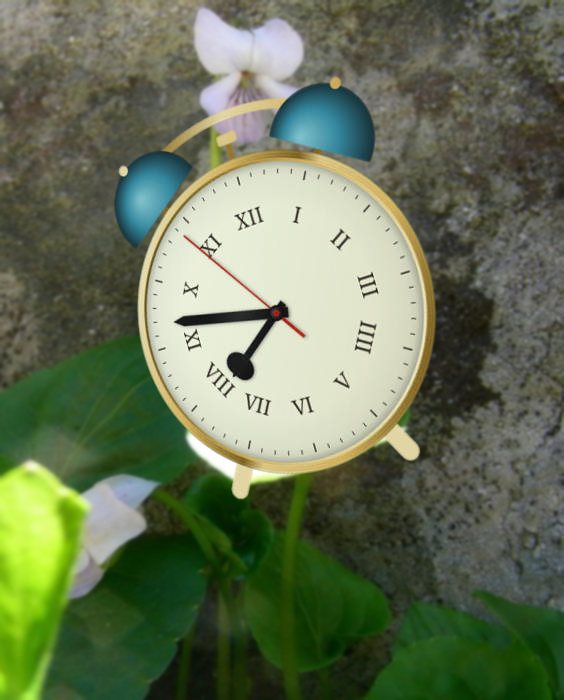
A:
7h46m54s
